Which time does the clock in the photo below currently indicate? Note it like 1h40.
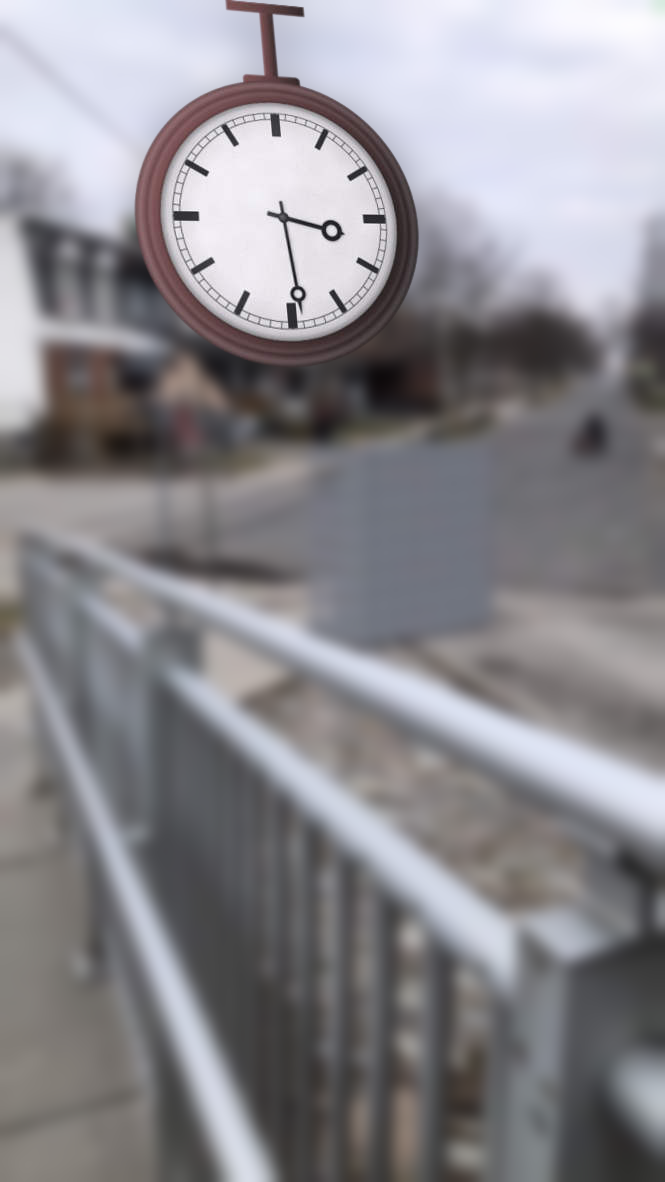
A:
3h29
